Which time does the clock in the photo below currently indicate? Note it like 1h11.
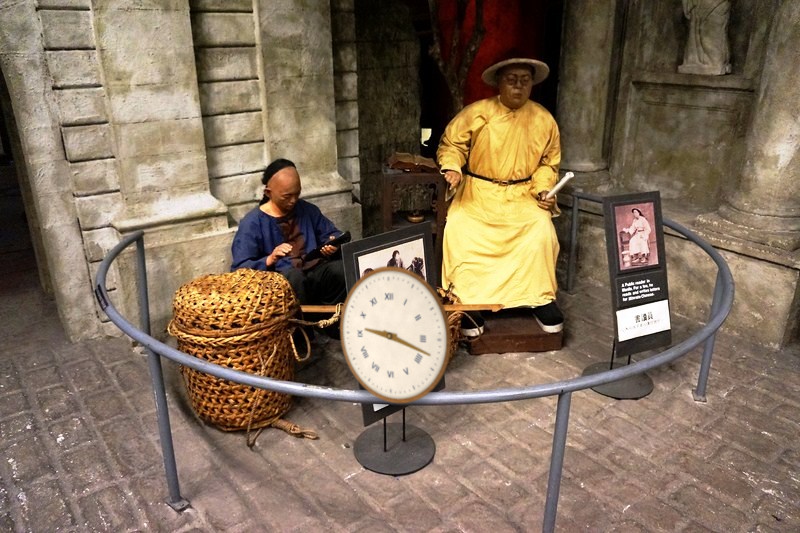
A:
9h18
